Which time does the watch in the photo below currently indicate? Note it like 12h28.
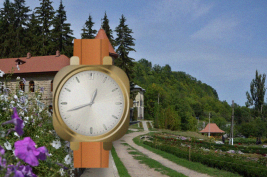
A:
12h42
